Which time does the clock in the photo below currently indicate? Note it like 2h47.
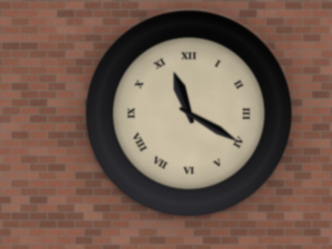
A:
11h20
